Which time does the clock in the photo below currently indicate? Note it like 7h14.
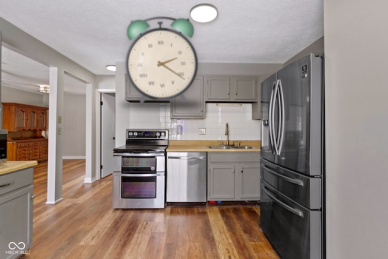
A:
2h21
